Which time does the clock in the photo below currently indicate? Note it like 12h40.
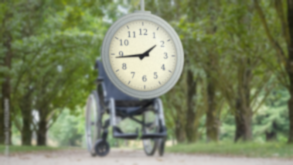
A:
1h44
